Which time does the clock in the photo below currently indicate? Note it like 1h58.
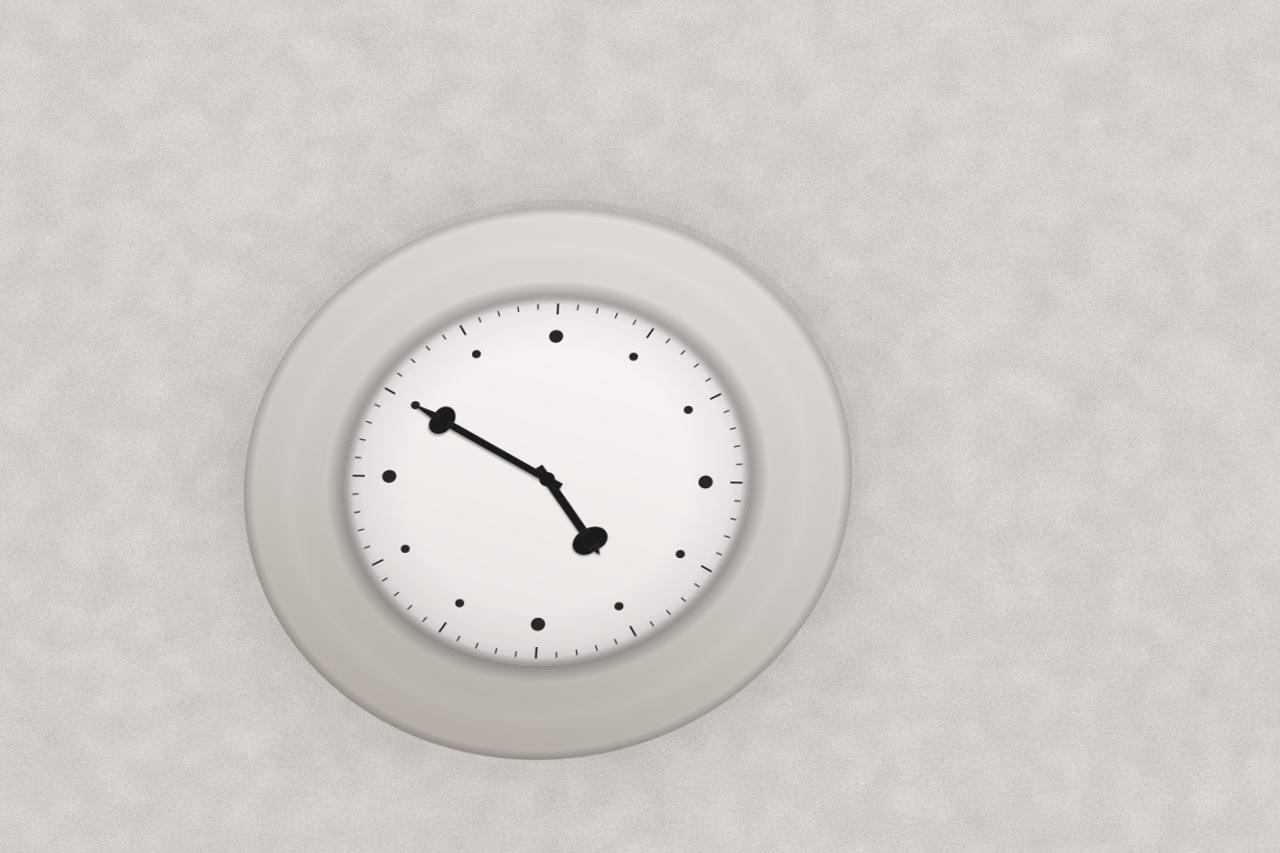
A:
4h50
